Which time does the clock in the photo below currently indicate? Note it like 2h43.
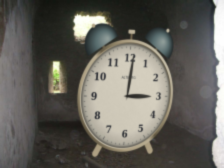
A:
3h01
